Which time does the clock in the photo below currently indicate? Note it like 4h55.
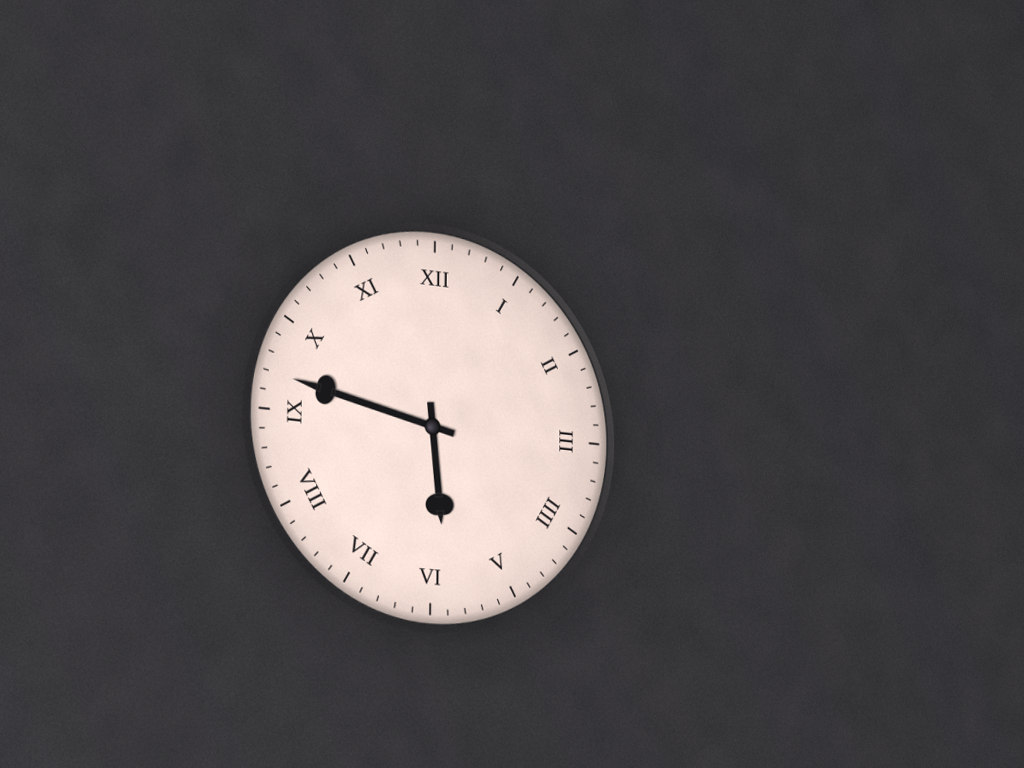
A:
5h47
